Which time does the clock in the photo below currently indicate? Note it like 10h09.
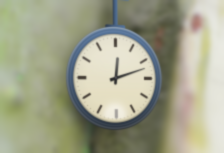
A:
12h12
